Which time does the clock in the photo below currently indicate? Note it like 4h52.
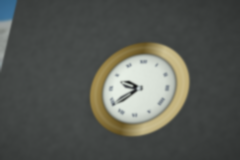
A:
9h39
